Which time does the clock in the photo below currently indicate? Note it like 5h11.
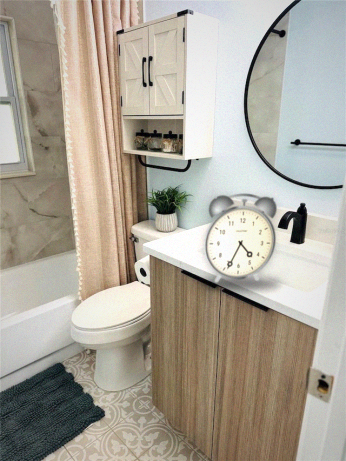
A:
4h34
